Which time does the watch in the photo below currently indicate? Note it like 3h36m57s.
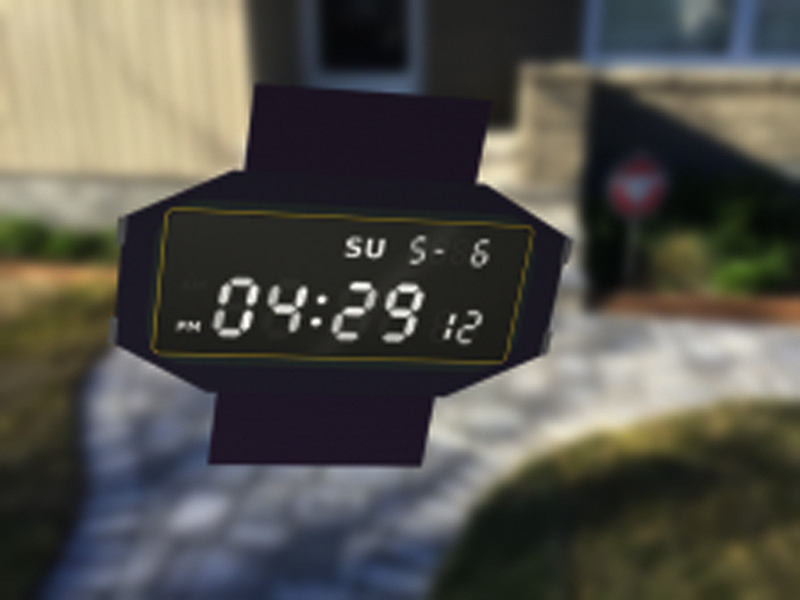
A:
4h29m12s
